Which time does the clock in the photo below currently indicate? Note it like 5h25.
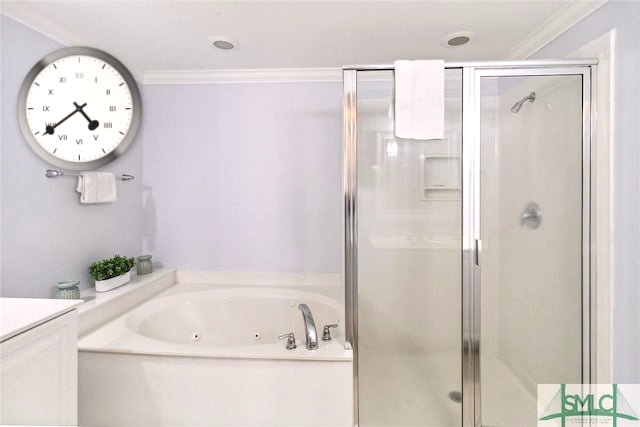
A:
4h39
